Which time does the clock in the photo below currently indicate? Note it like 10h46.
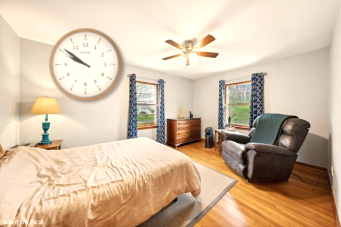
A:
9h51
